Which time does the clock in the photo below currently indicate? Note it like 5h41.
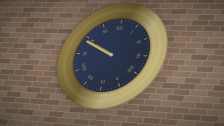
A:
9h49
